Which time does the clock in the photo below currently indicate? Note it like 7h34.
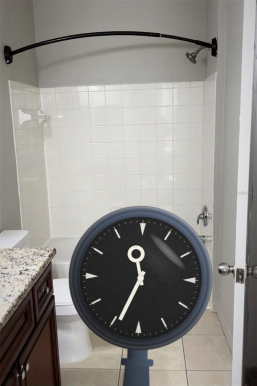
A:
11h34
